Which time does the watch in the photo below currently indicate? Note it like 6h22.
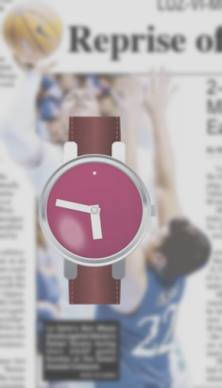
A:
5h47
